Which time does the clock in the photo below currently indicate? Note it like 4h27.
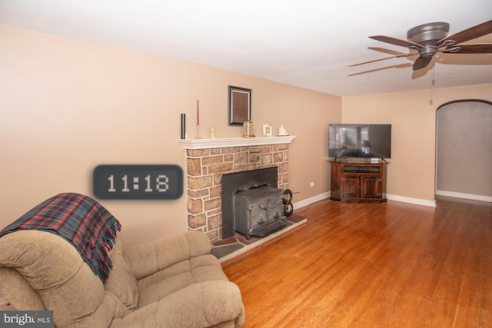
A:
11h18
